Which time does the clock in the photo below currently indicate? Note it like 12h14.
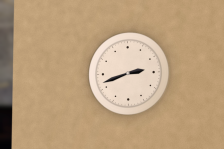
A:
2h42
